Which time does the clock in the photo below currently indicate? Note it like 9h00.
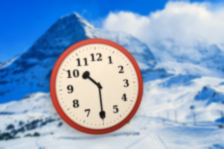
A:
10h30
